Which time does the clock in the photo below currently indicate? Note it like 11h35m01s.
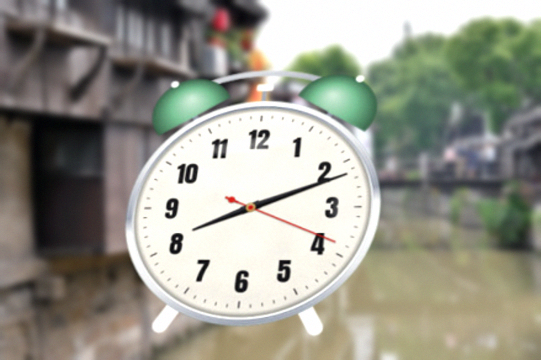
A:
8h11m19s
